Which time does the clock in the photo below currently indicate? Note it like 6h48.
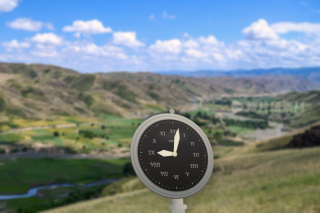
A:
9h02
